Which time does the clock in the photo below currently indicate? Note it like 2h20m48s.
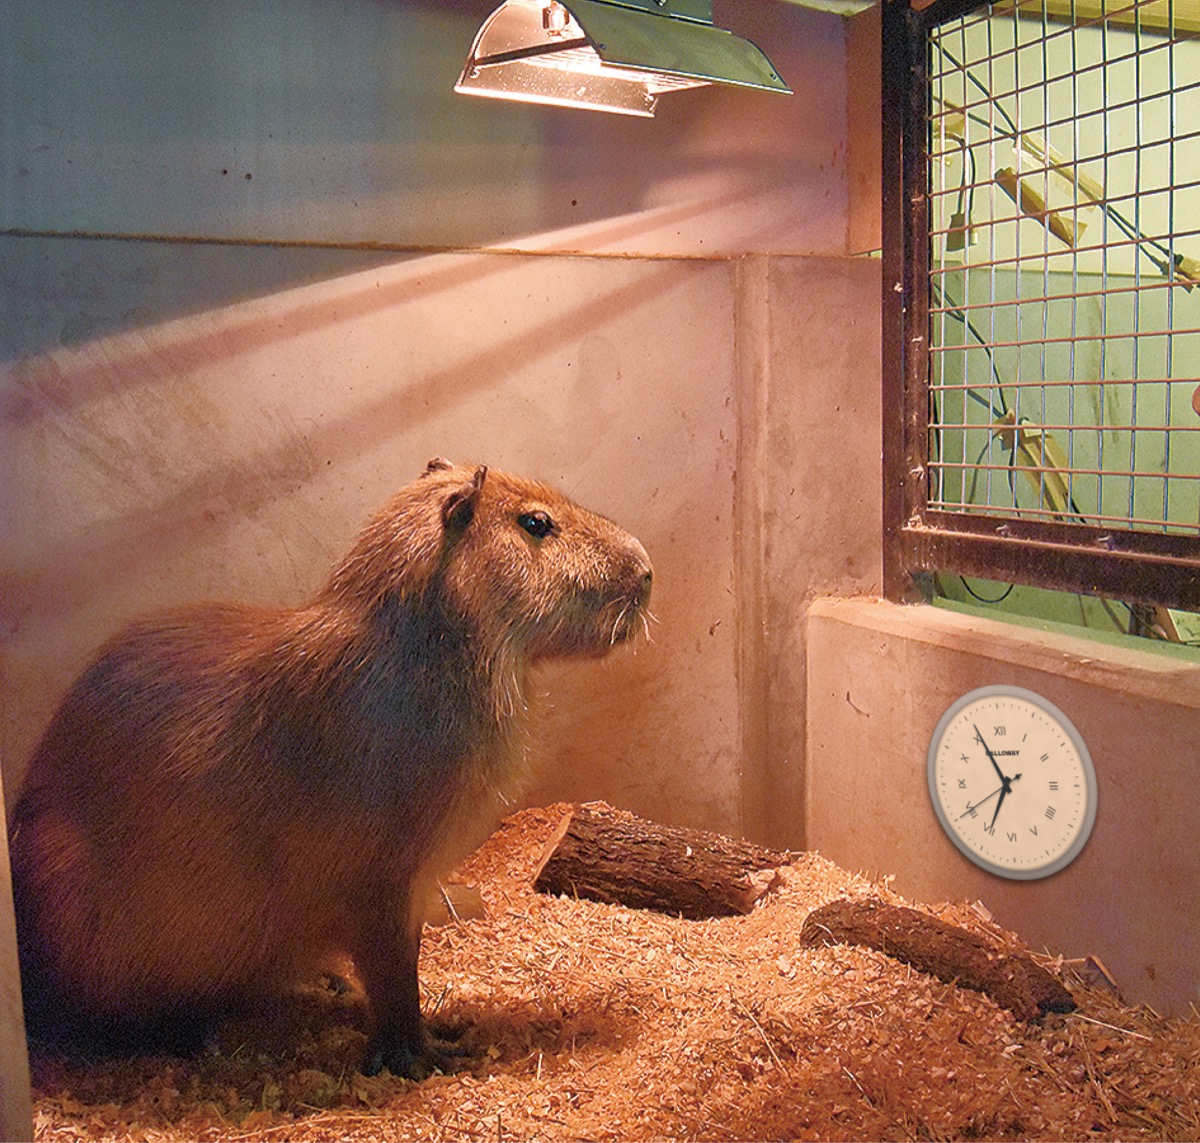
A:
6h55m40s
